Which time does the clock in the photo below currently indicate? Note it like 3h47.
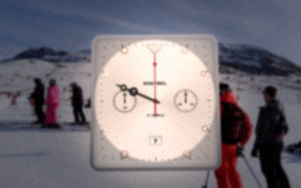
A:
9h49
